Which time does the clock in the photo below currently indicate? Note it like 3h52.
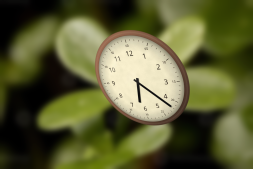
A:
6h22
